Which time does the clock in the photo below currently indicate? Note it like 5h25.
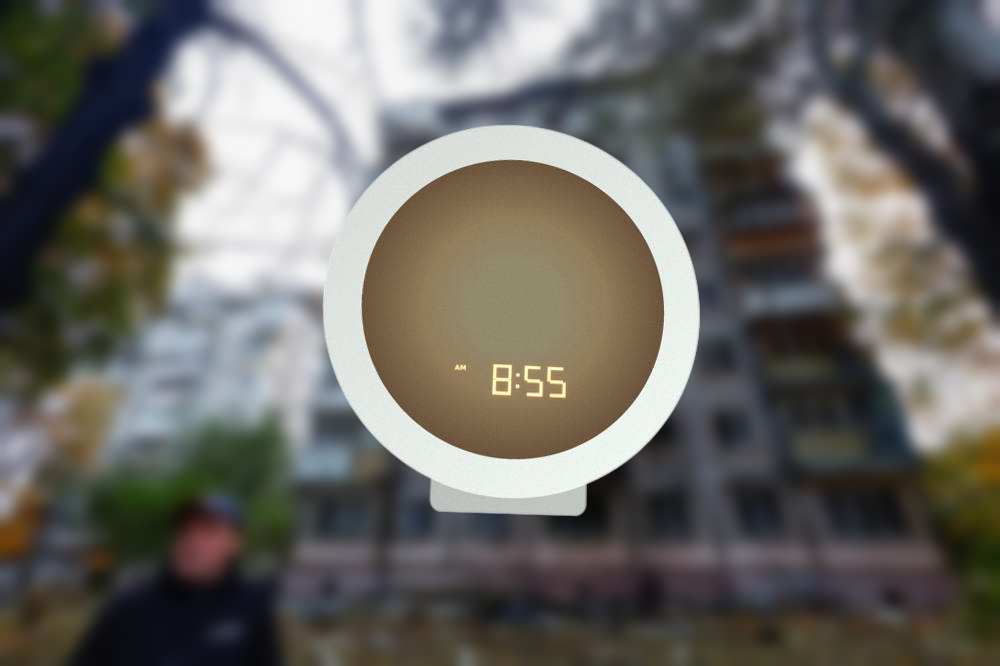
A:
8h55
